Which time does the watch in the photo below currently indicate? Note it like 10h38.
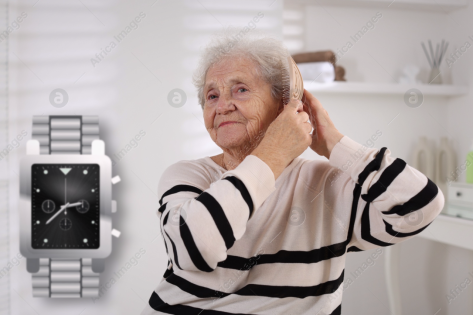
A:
2h38
